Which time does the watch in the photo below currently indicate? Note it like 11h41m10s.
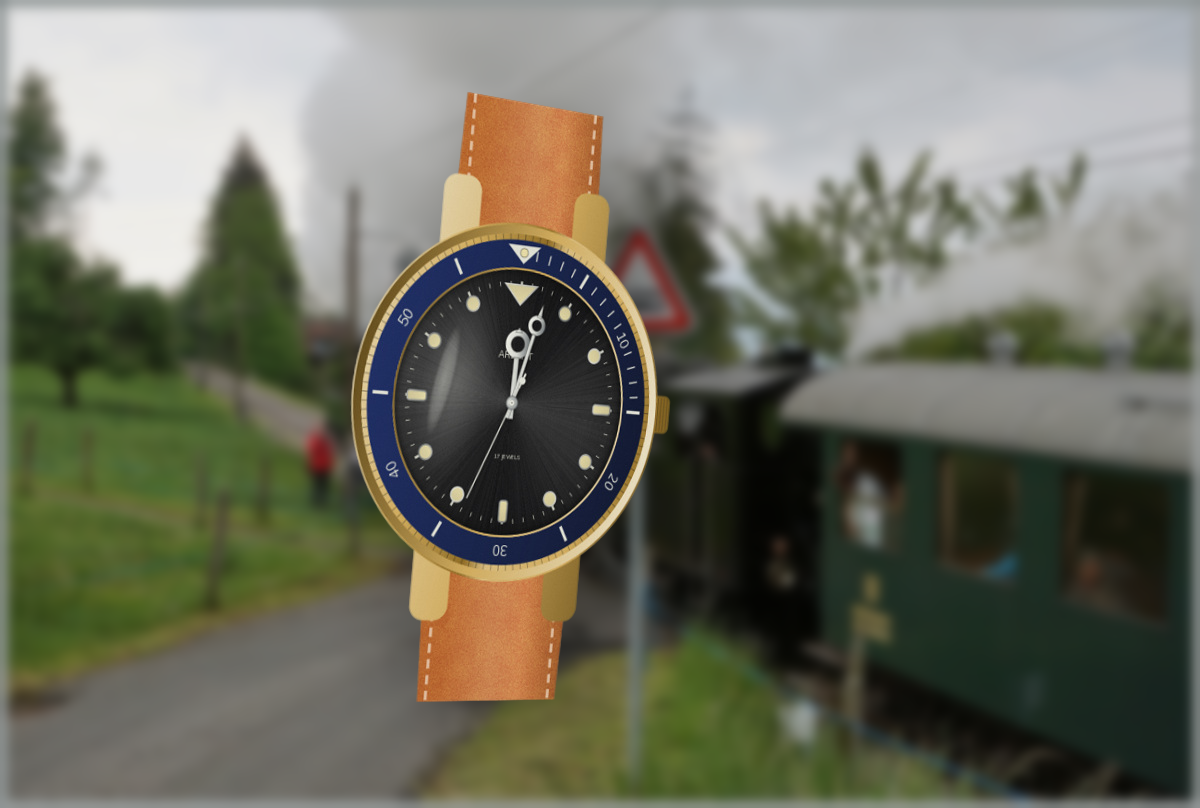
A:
12h02m34s
